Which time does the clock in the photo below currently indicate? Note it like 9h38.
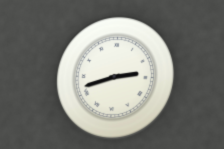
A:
2h42
